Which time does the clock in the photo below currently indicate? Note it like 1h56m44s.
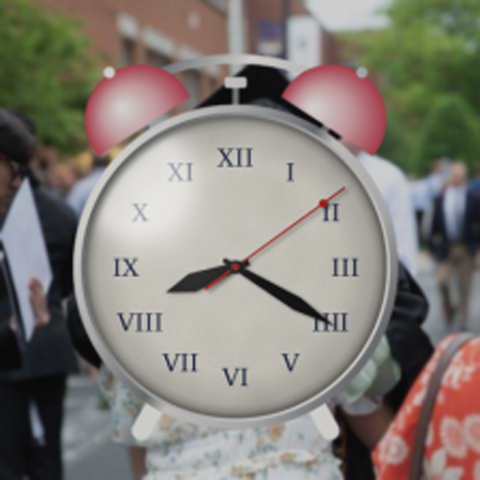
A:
8h20m09s
